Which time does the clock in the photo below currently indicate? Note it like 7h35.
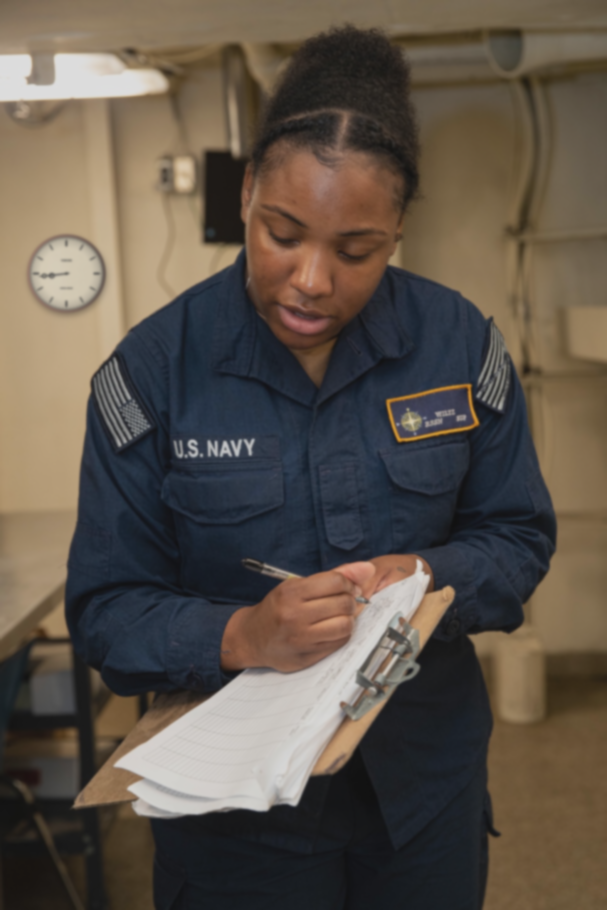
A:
8h44
